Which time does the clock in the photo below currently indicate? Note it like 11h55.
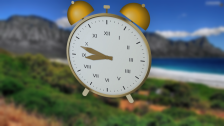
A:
8h48
